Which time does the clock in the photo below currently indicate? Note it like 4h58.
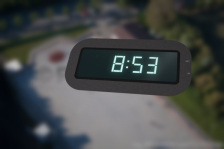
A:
8h53
